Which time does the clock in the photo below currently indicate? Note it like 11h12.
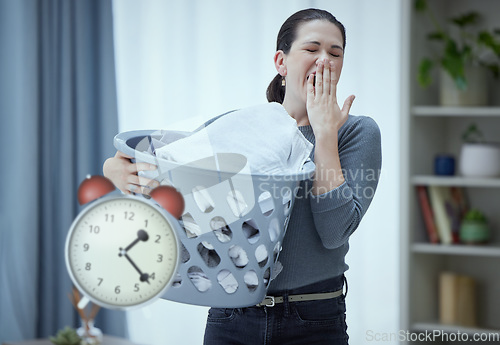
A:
1h22
